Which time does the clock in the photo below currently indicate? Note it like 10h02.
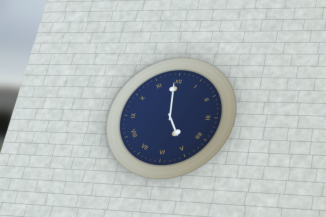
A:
4h59
